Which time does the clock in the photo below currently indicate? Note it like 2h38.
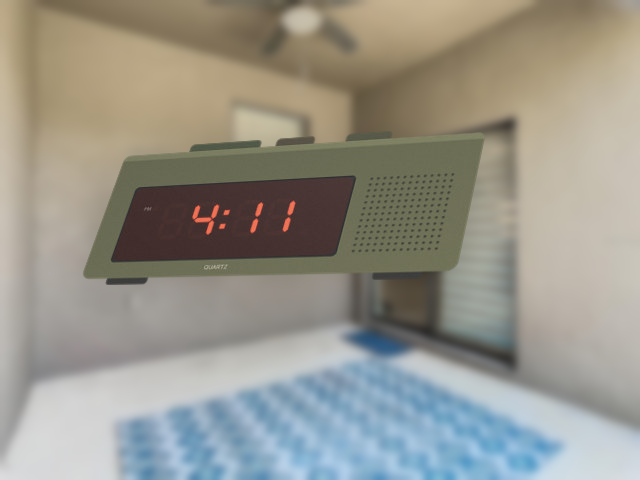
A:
4h11
